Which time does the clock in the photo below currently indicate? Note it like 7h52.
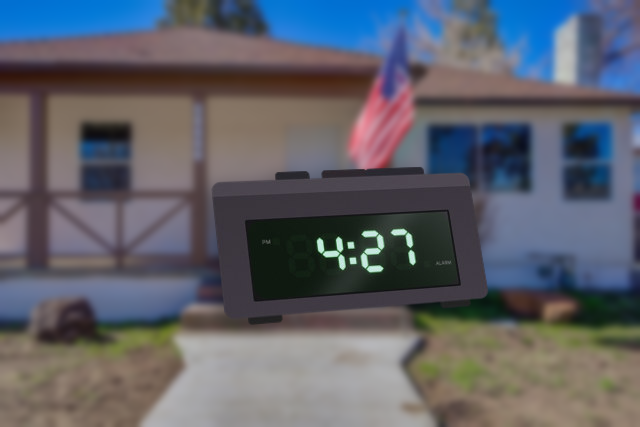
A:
4h27
